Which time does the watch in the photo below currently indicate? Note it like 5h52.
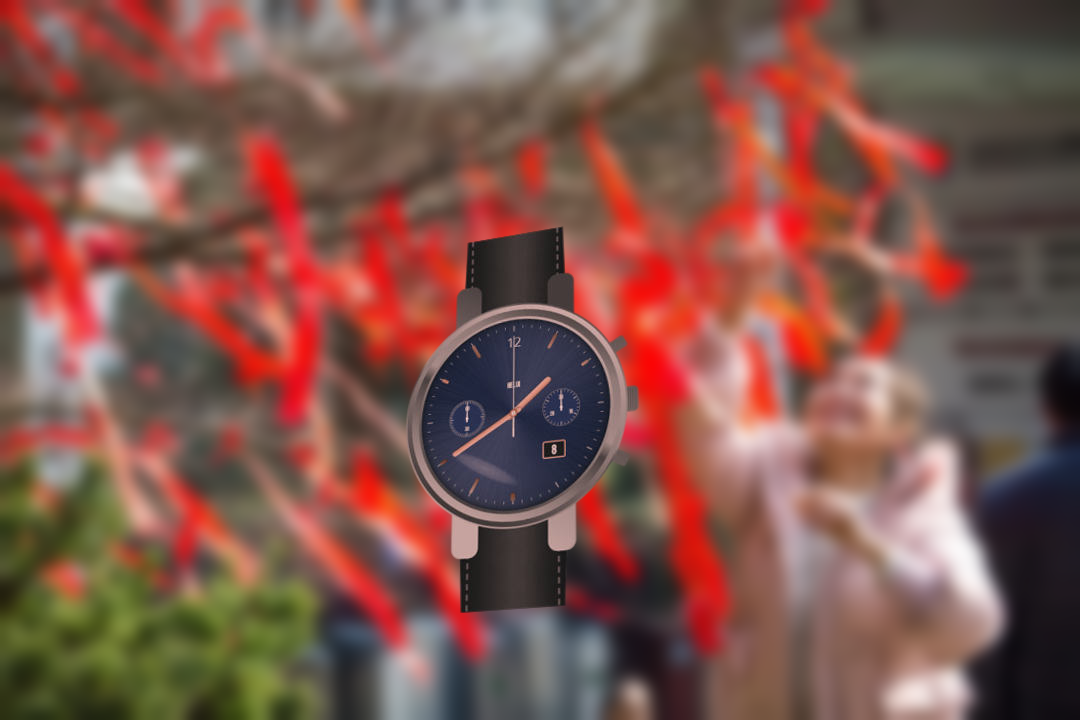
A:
1h40
